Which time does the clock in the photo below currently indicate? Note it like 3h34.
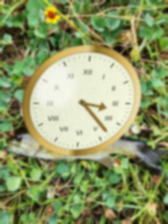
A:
3h23
